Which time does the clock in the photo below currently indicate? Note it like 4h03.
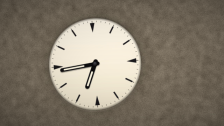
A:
6h44
